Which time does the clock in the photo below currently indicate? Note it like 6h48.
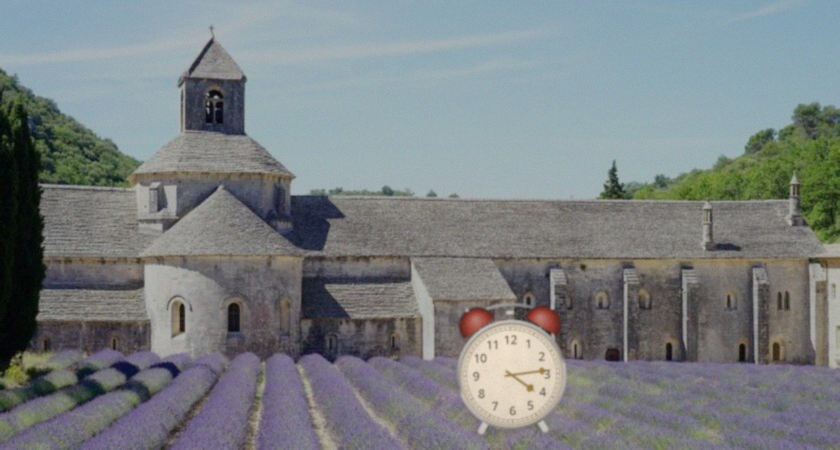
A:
4h14
